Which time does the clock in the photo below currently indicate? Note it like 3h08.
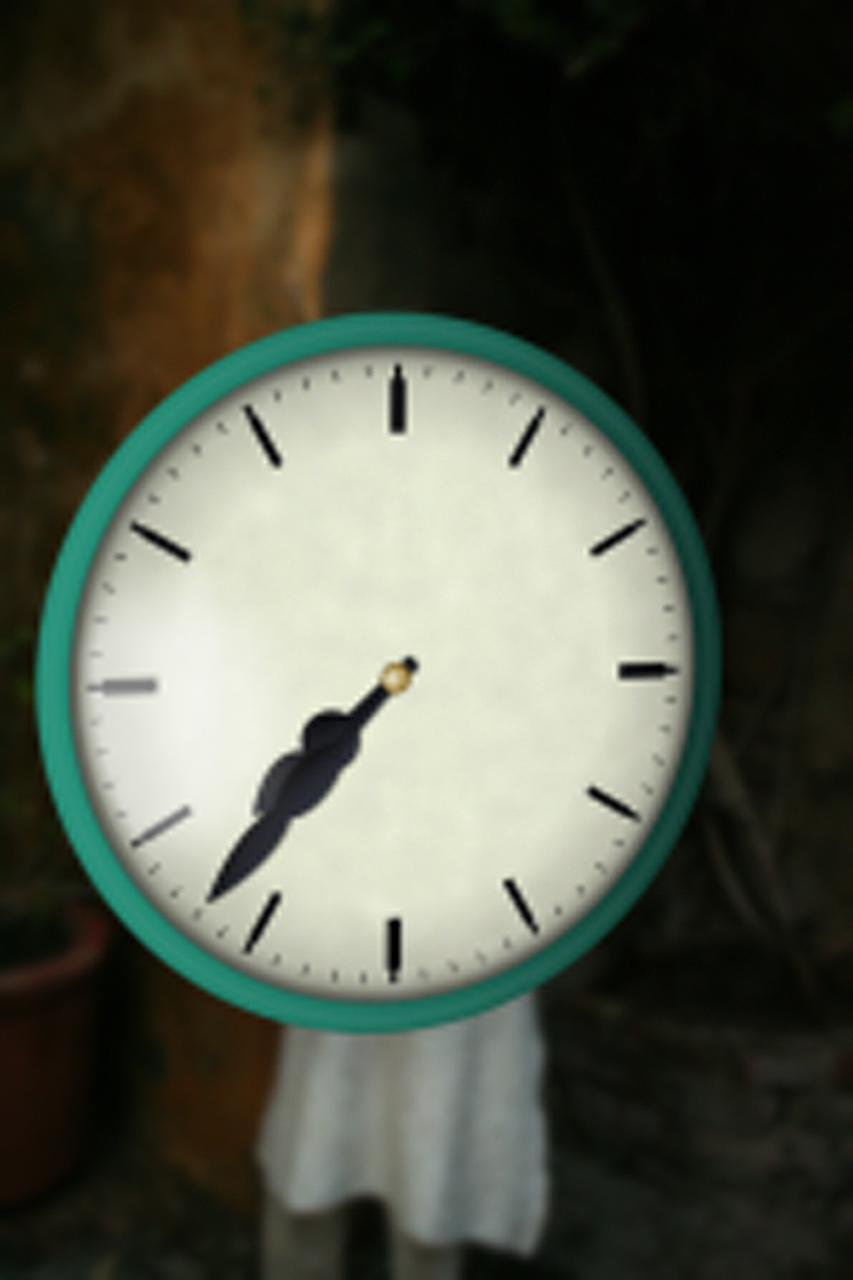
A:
7h37
